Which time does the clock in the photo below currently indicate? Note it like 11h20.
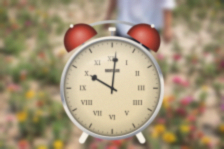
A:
10h01
